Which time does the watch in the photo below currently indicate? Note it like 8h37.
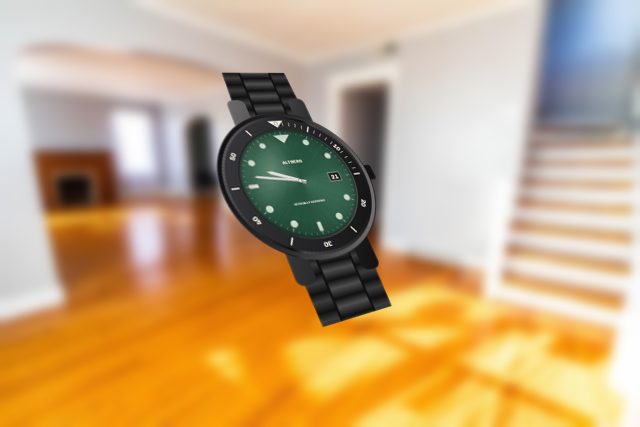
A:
9h47
